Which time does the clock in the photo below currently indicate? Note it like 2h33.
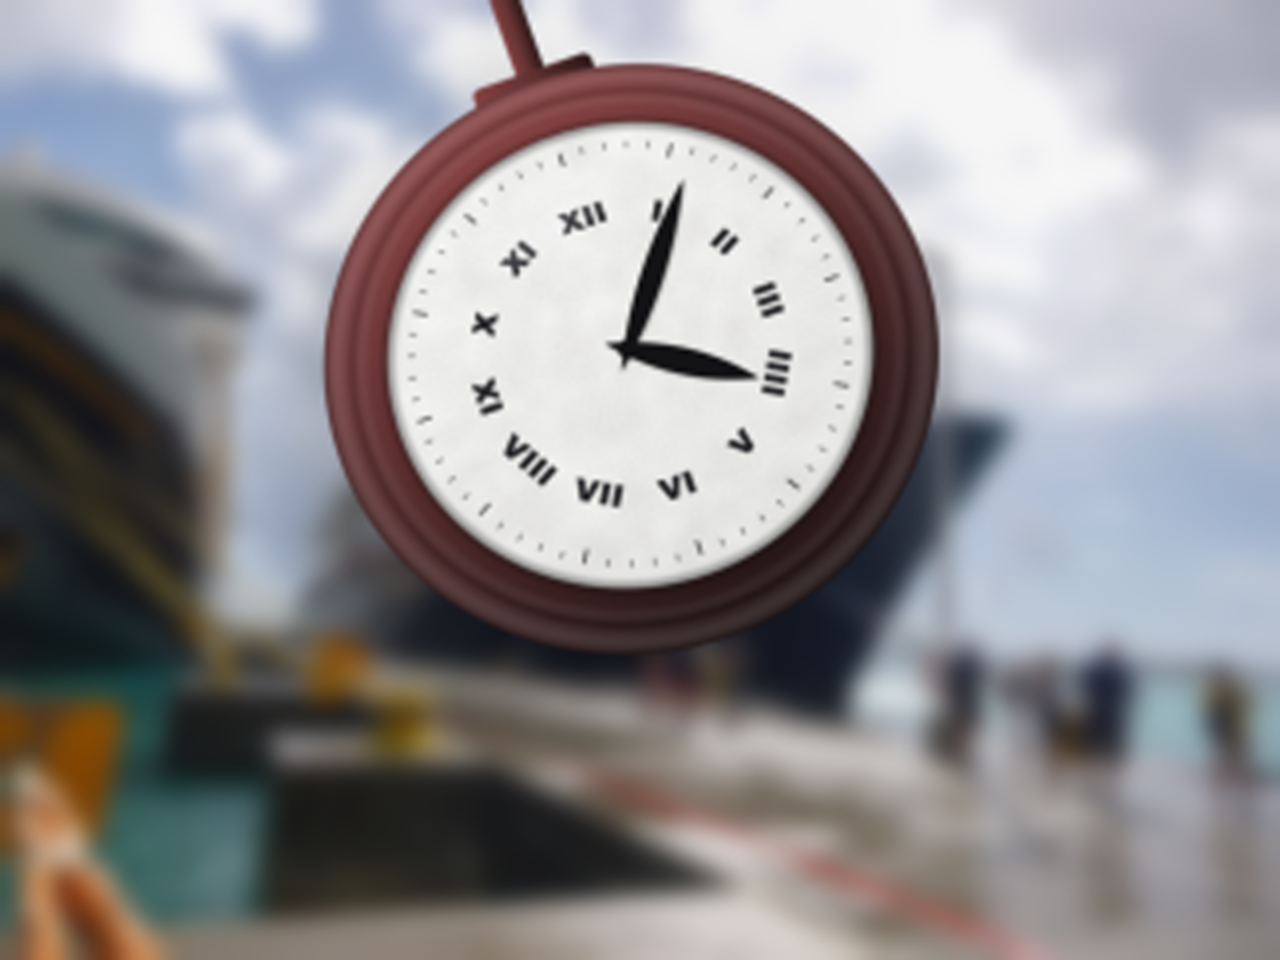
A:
4h06
